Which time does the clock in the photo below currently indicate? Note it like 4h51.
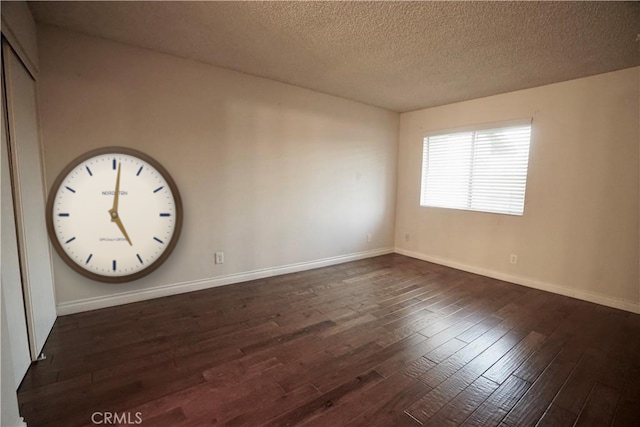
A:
5h01
